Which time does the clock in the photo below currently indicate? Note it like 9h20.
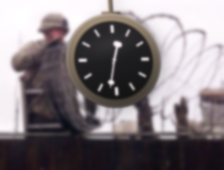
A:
12h32
